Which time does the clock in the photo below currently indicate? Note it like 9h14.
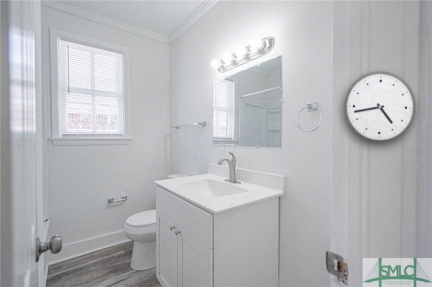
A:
4h43
